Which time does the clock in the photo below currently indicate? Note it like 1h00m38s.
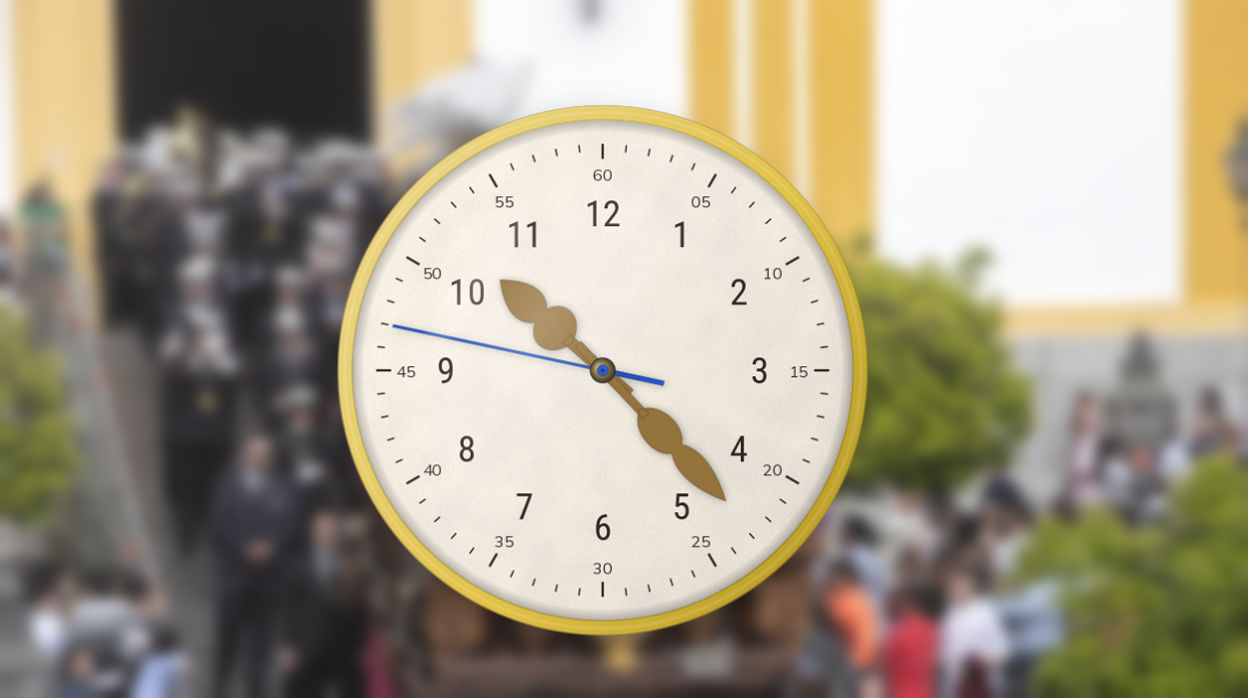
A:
10h22m47s
